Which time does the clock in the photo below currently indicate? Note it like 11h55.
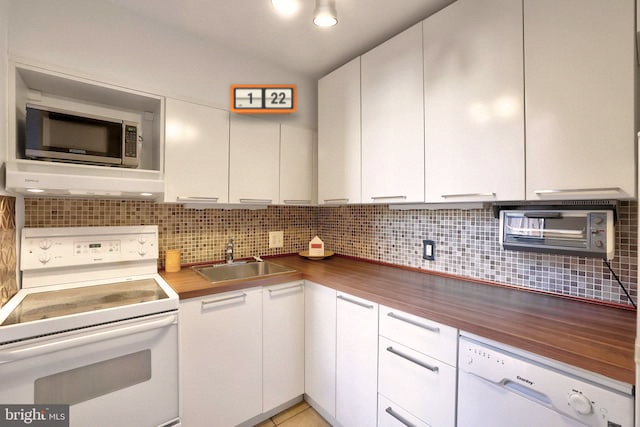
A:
1h22
